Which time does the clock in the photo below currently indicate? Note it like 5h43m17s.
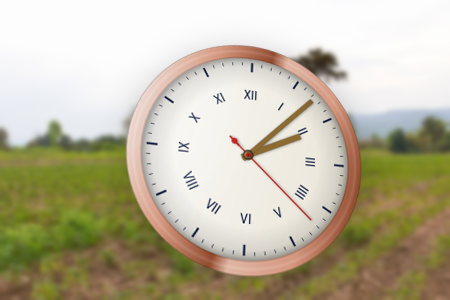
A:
2h07m22s
